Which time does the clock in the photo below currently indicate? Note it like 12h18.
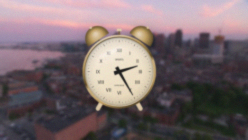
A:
2h25
